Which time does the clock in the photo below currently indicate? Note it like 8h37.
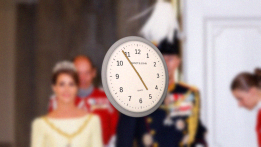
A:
4h54
